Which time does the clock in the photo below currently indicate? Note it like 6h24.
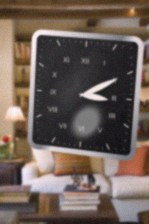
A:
3h10
